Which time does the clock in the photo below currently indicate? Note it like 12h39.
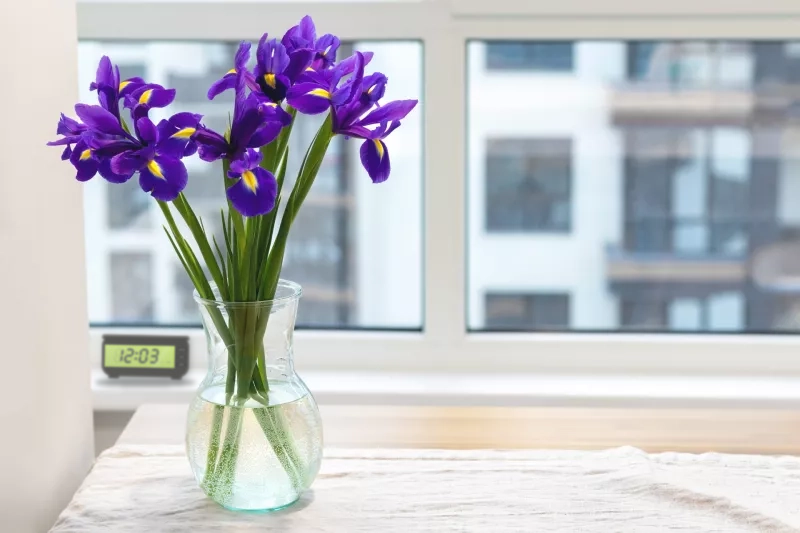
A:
12h03
